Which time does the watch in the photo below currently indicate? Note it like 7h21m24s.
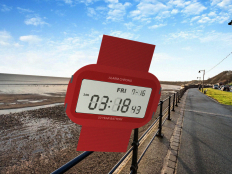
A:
3h18m43s
